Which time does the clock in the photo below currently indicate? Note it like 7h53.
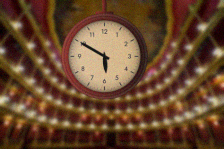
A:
5h50
